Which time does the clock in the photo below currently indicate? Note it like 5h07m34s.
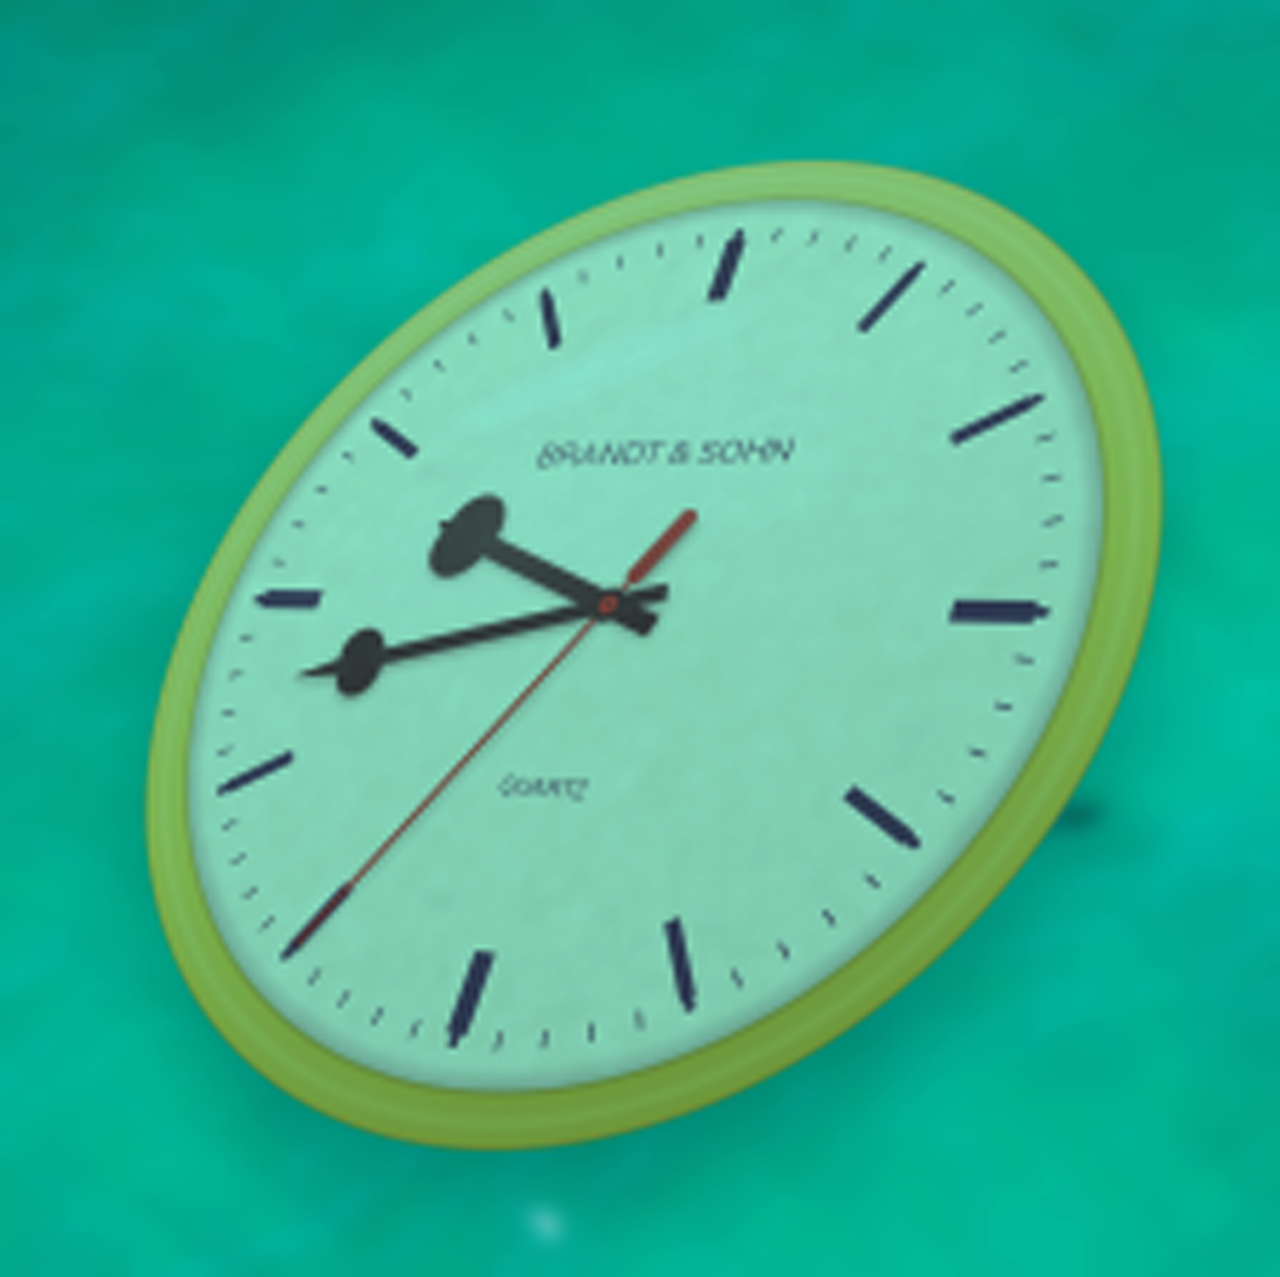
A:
9h42m35s
